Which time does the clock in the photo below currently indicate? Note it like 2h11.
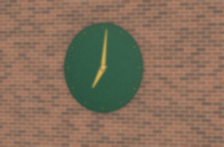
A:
7h01
